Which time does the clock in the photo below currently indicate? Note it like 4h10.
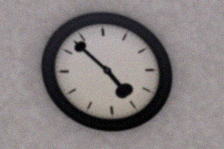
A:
4h53
